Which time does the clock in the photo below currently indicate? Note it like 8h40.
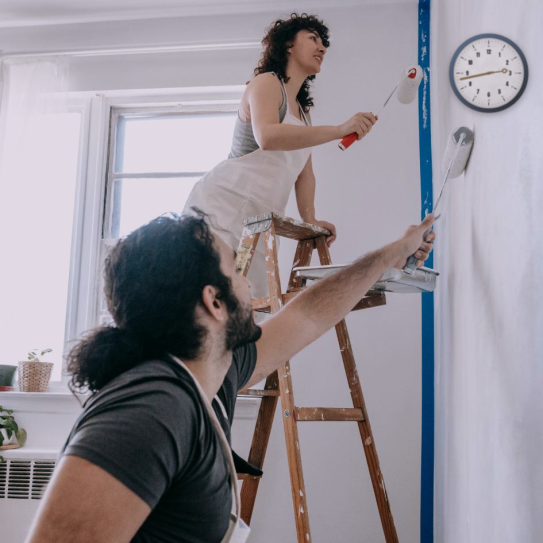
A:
2h43
